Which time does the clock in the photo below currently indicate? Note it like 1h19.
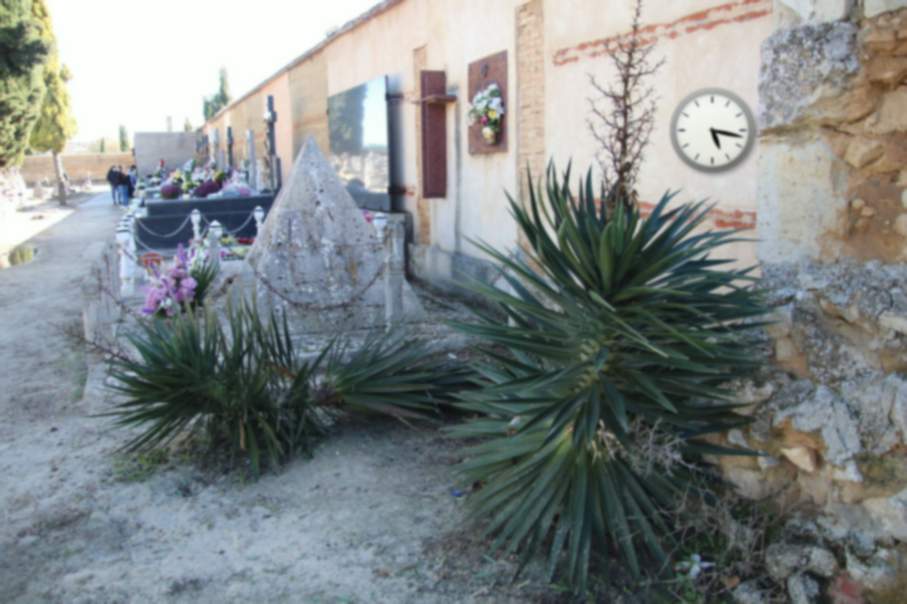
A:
5h17
